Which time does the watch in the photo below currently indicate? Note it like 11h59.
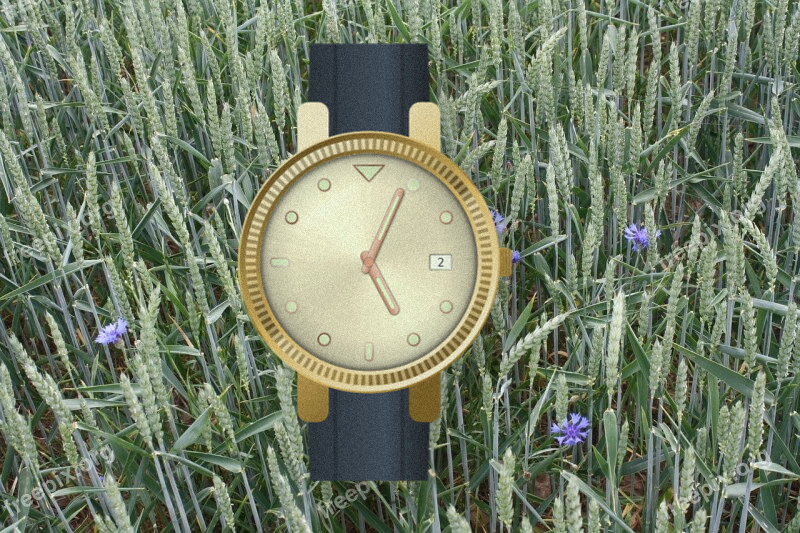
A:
5h04
